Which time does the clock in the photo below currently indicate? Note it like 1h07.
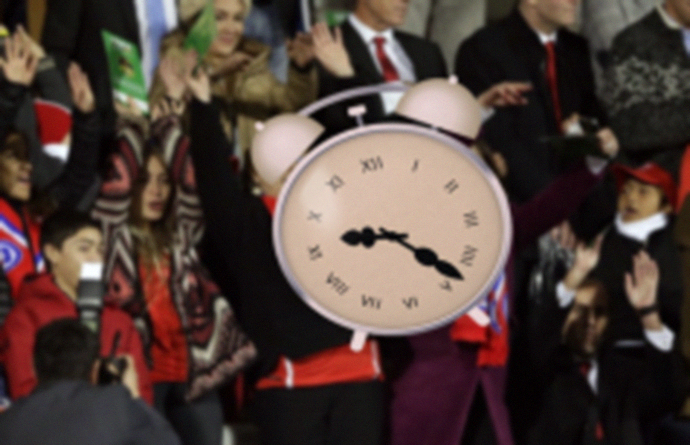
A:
9h23
